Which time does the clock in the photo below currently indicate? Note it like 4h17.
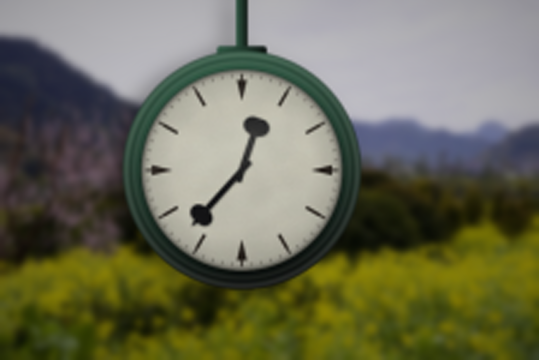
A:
12h37
